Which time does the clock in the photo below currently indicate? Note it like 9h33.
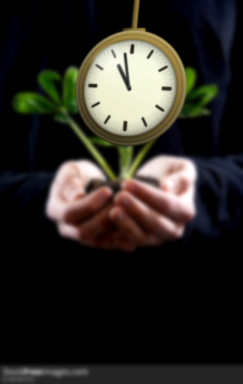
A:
10h58
